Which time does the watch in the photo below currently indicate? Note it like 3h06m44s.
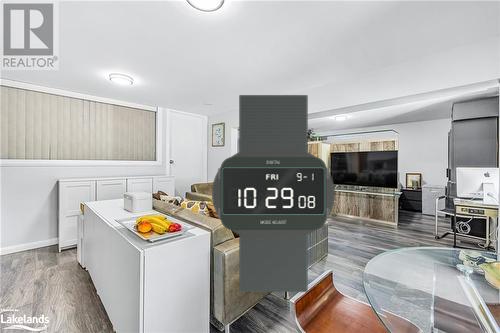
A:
10h29m08s
